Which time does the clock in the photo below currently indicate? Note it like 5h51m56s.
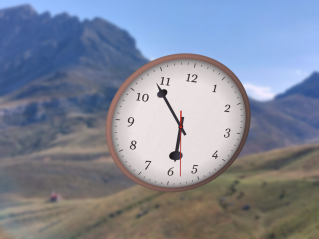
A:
5h53m28s
